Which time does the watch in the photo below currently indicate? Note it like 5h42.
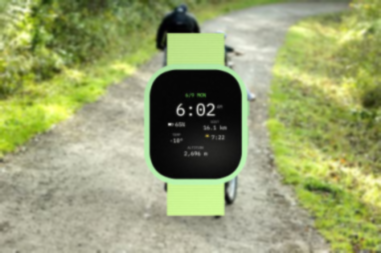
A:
6h02
